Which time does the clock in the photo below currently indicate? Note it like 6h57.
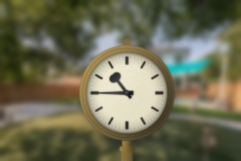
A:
10h45
